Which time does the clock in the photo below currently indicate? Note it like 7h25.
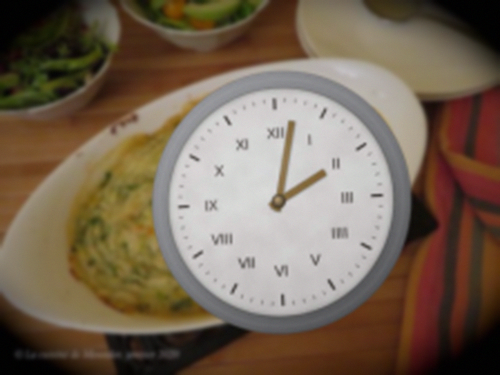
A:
2h02
